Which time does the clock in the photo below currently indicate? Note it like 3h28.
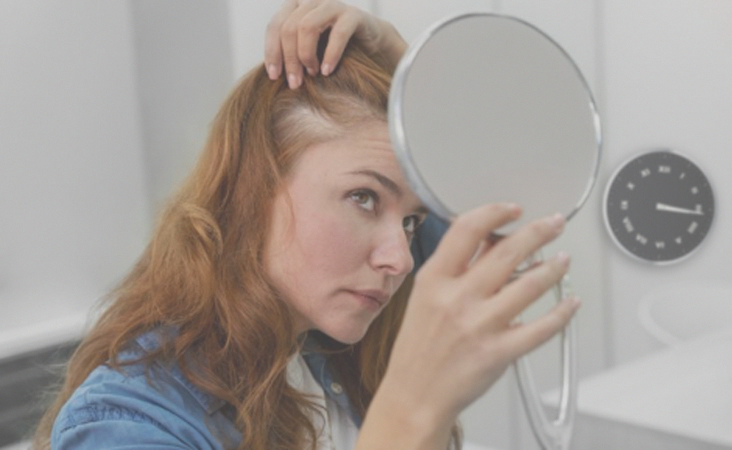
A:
3h16
